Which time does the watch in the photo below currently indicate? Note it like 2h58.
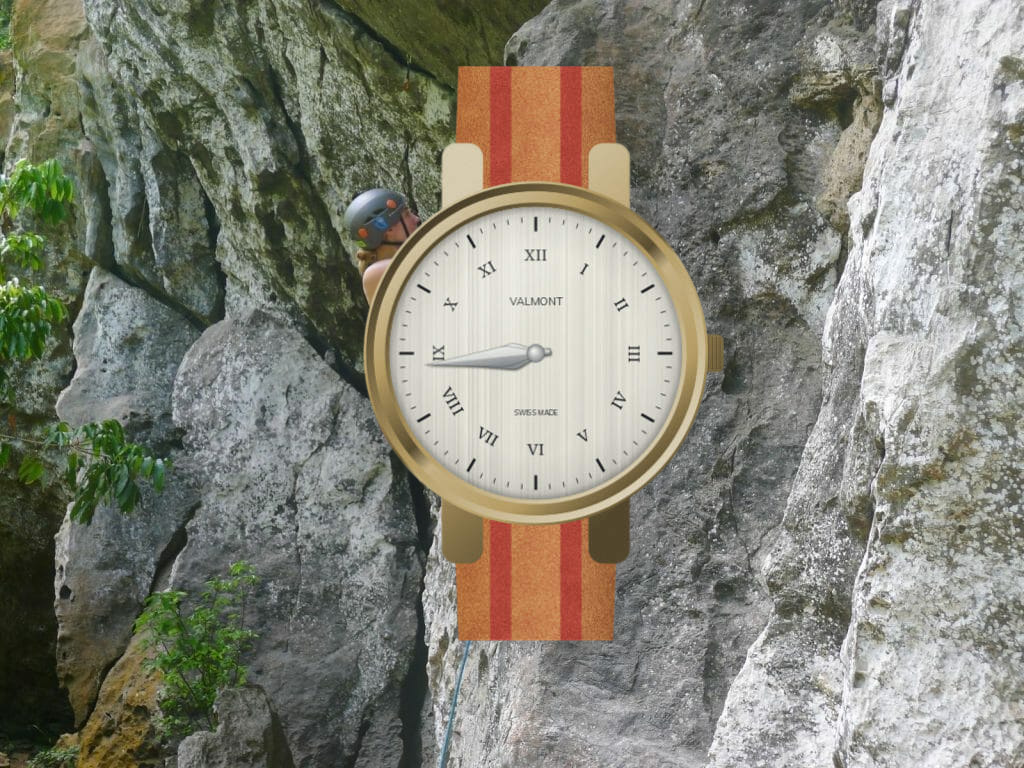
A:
8h44
